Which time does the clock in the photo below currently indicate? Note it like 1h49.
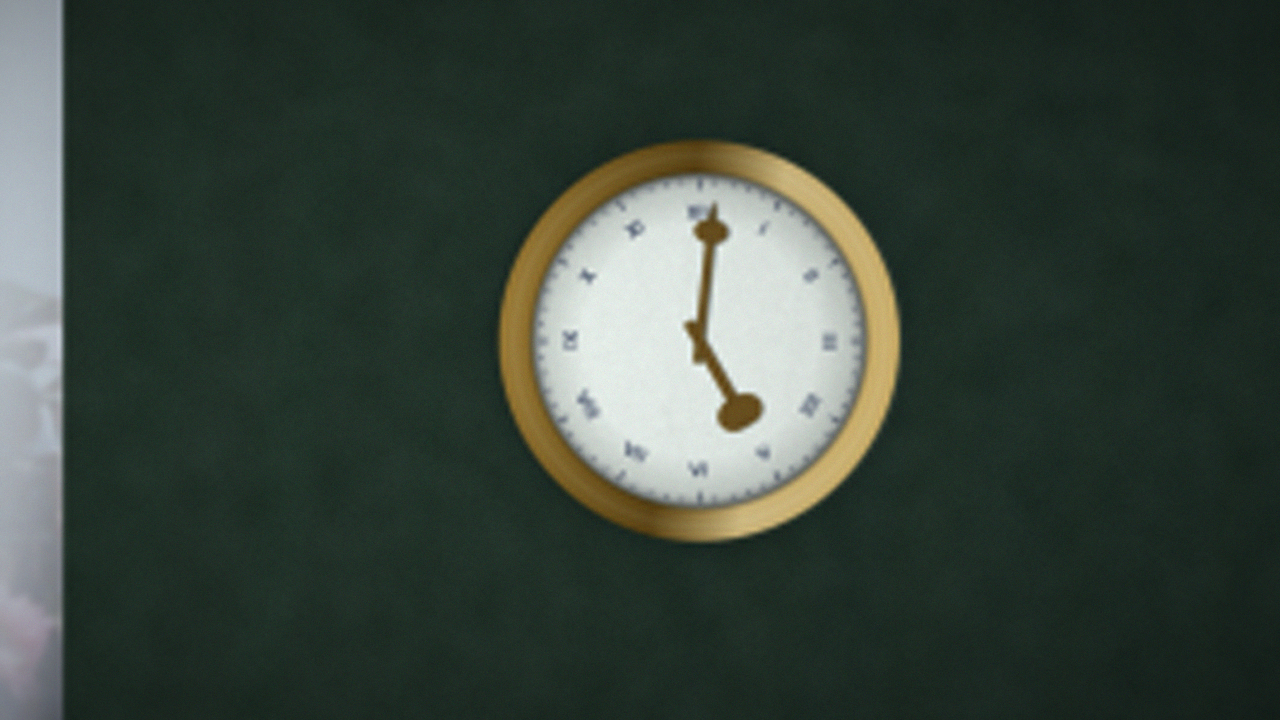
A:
5h01
